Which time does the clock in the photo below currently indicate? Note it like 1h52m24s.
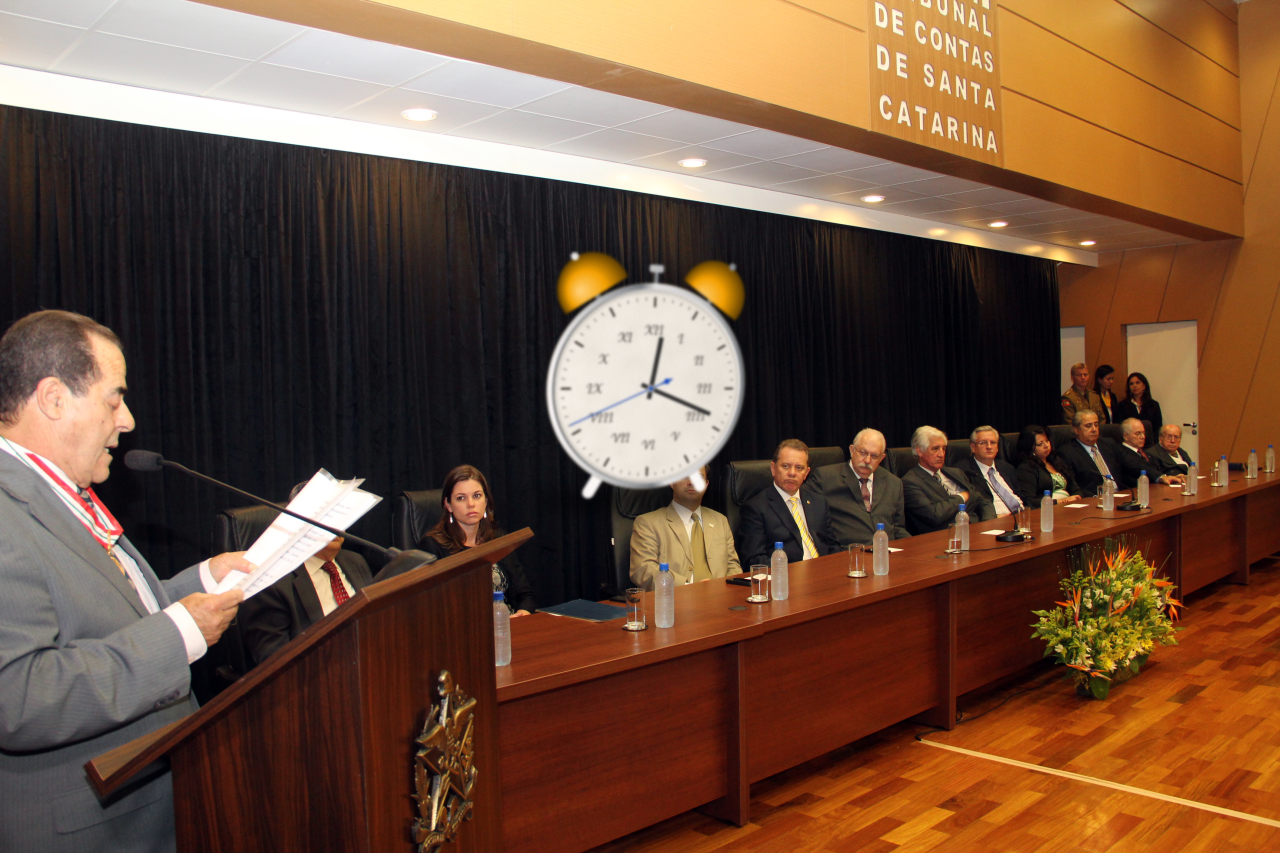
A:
12h18m41s
